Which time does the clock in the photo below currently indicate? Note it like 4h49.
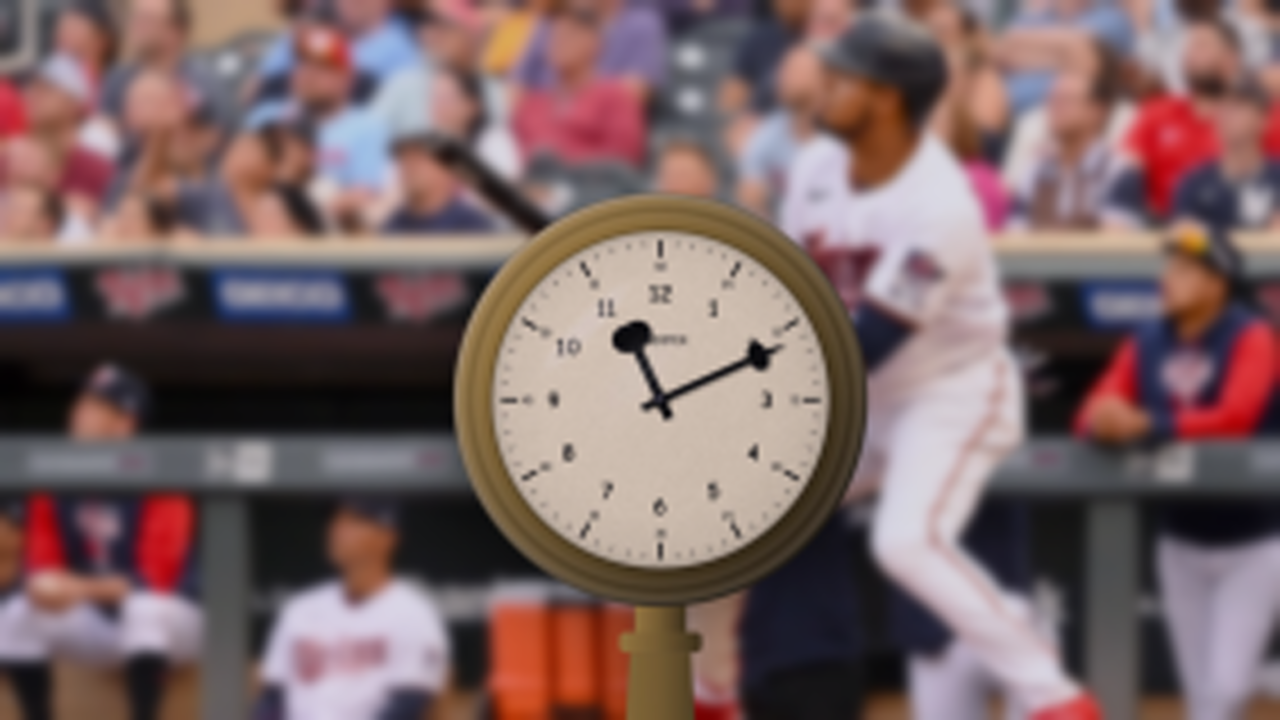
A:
11h11
